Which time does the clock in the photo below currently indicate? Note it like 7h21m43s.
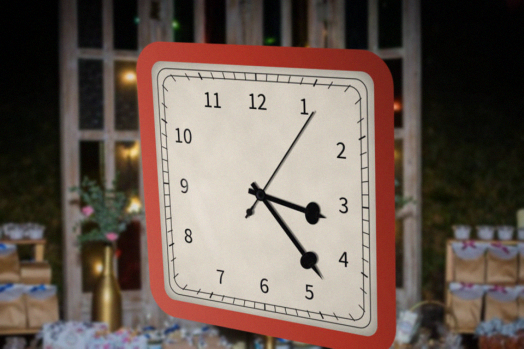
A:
3h23m06s
